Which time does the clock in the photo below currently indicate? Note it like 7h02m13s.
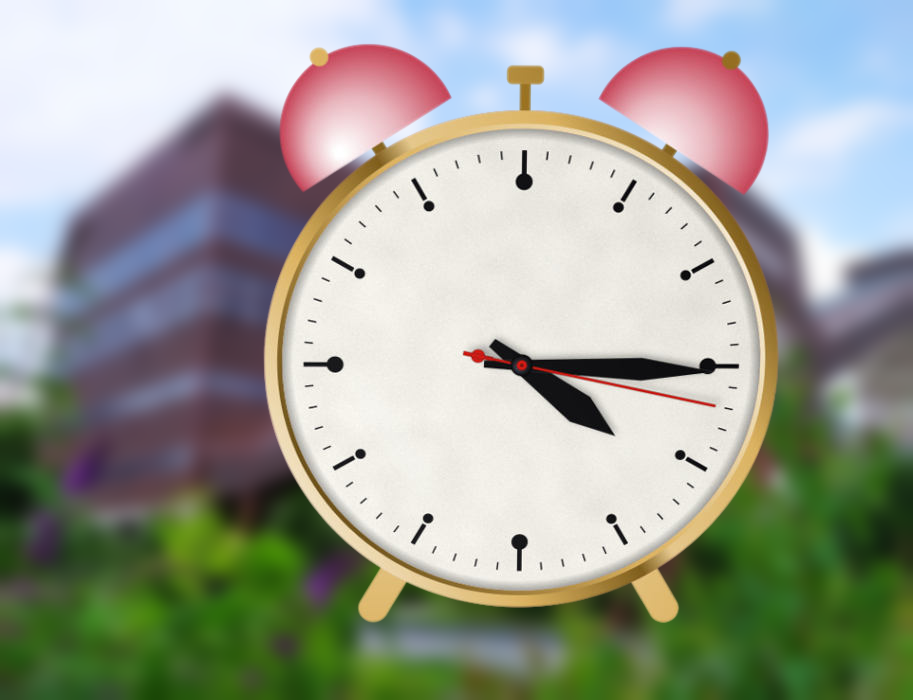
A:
4h15m17s
